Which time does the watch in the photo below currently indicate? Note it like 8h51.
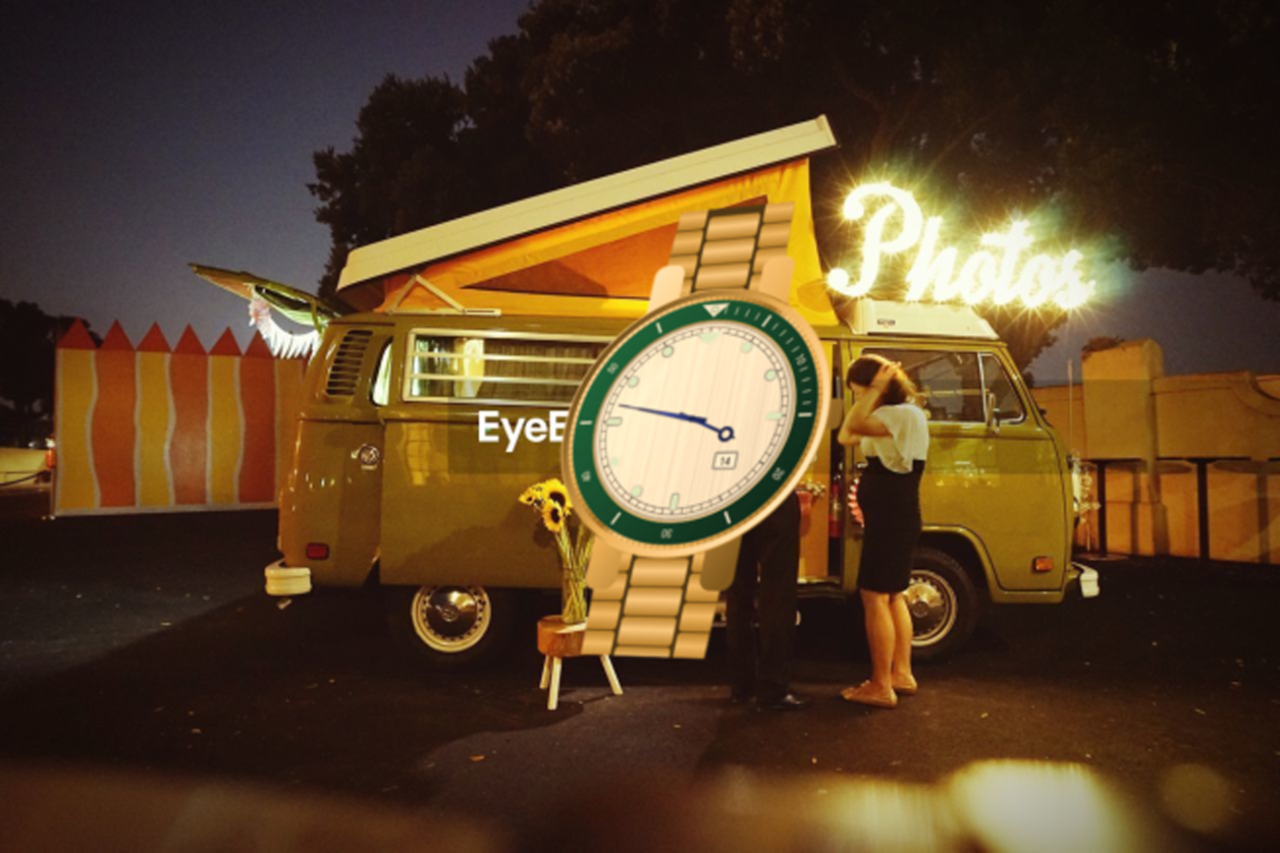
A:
3h47
